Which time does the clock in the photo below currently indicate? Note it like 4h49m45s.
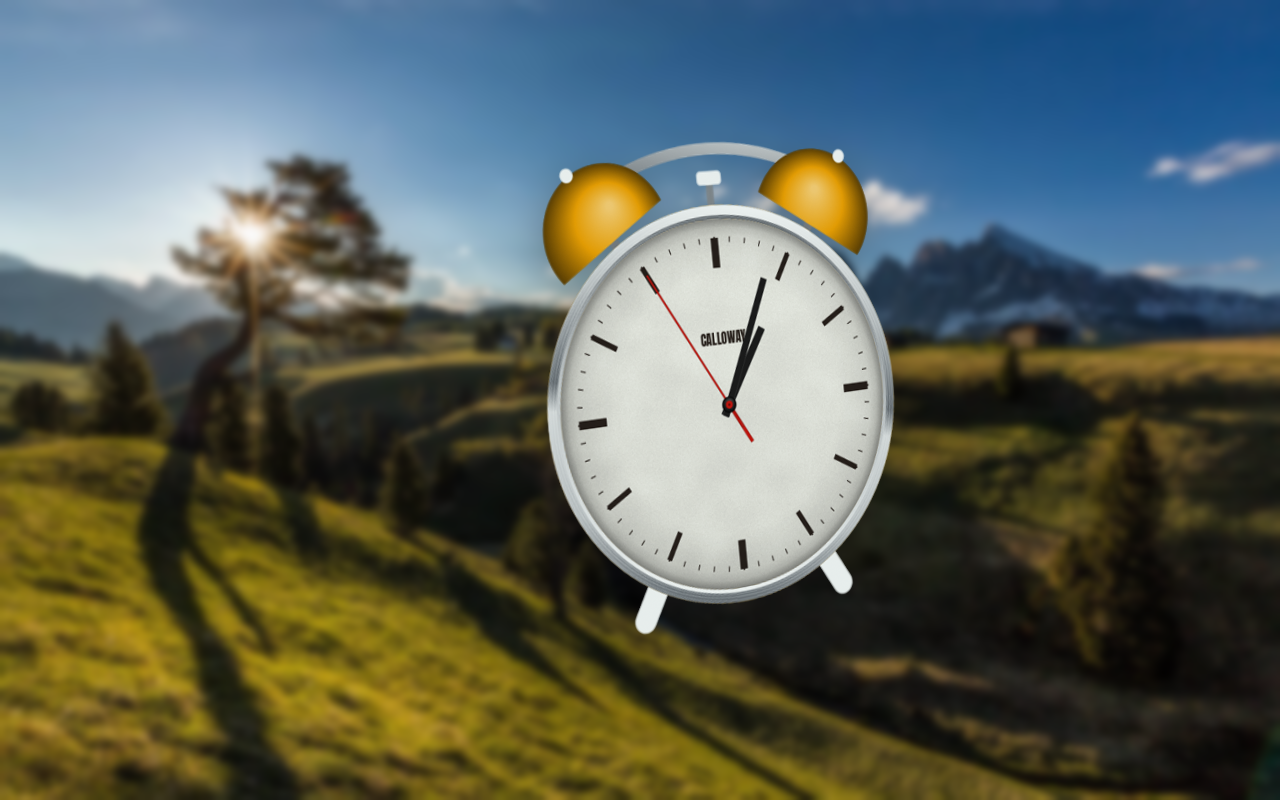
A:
1h03m55s
